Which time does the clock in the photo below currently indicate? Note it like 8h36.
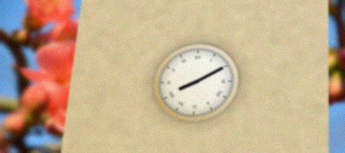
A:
8h10
